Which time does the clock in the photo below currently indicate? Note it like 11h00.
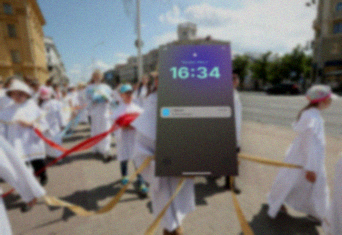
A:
16h34
